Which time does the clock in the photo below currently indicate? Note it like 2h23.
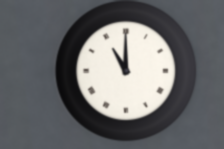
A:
11h00
